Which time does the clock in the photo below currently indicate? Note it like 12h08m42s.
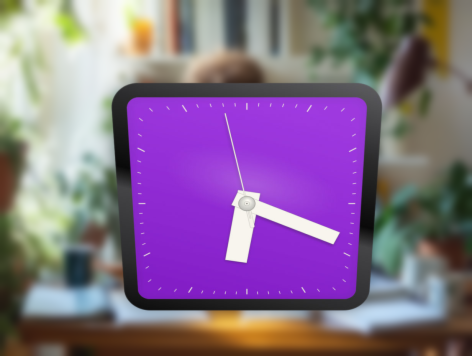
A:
6h18m58s
